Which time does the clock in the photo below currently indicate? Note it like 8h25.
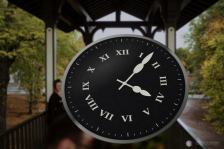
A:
4h07
